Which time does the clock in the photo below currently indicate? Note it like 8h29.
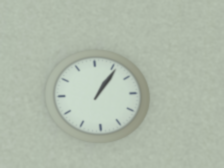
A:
1h06
